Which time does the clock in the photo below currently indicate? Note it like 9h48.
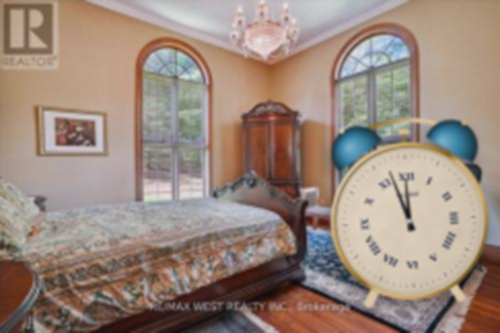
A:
11h57
